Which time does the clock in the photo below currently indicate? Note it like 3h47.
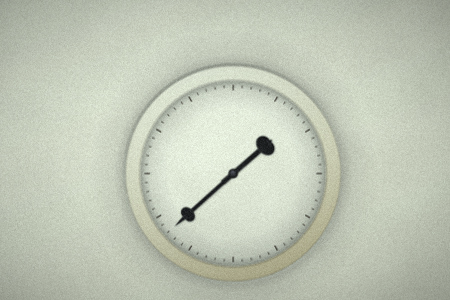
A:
1h38
